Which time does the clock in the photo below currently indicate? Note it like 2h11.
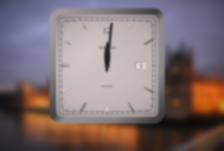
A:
12h01
